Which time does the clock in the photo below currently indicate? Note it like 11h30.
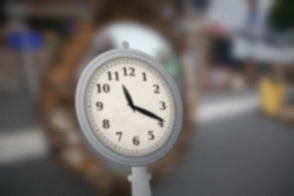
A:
11h19
